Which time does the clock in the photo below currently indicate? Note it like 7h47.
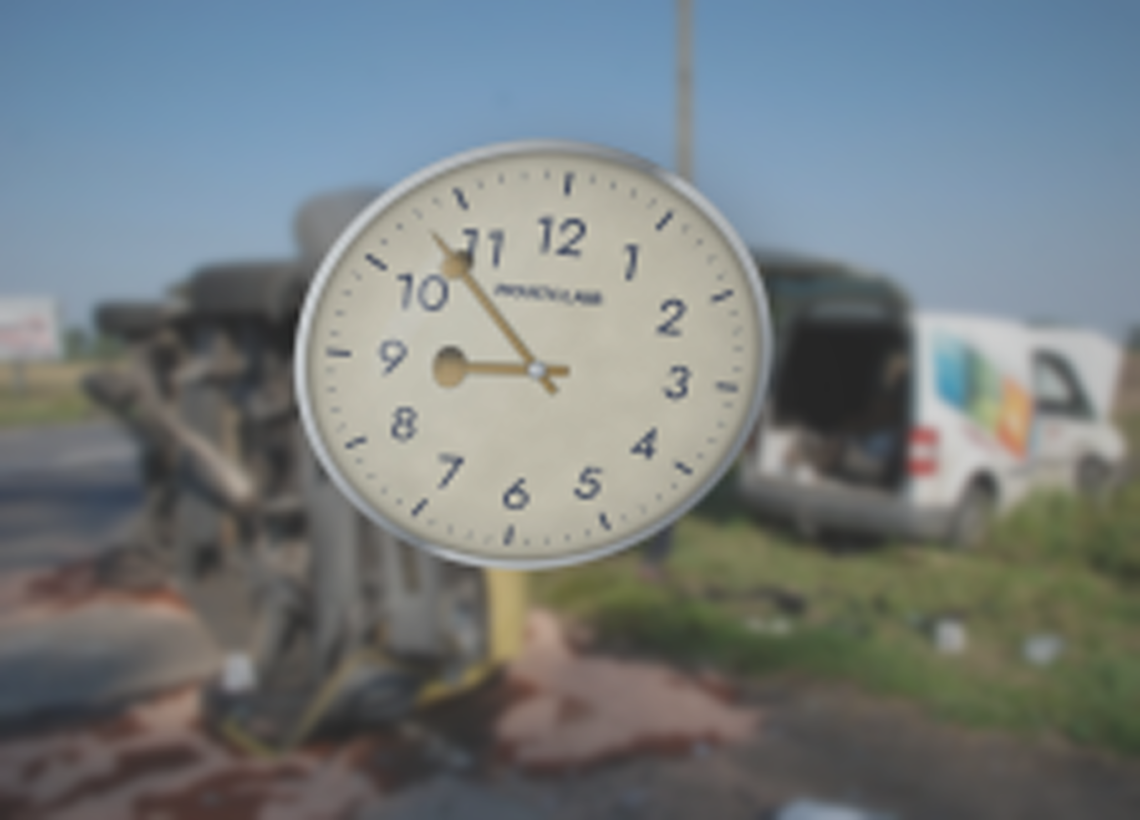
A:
8h53
